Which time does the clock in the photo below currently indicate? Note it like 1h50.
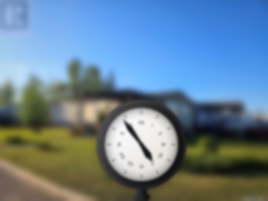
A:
4h54
